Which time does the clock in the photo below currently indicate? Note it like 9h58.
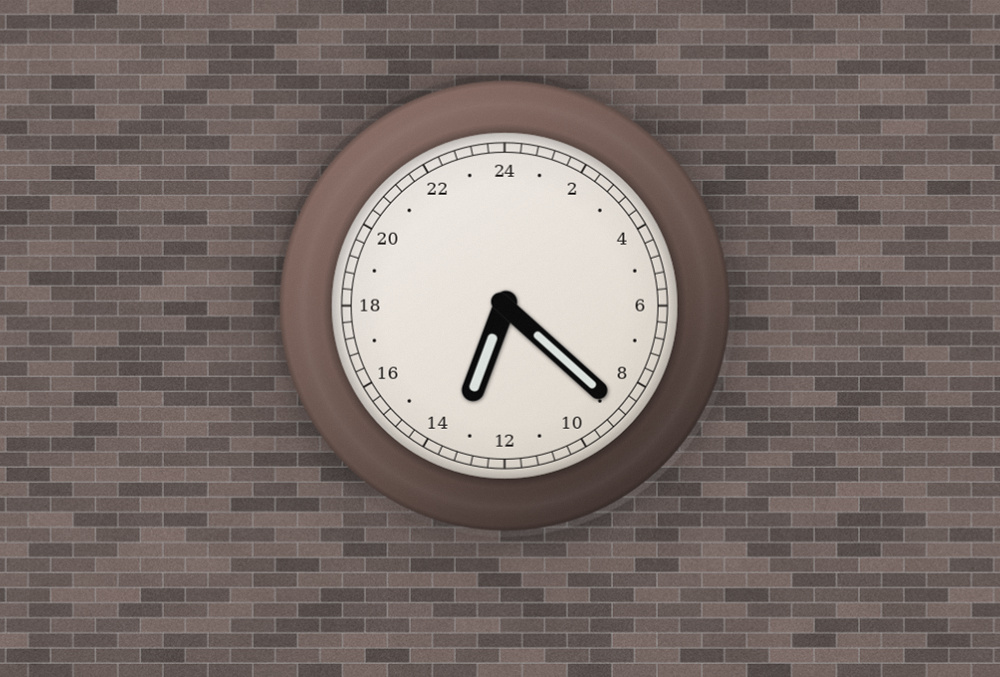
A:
13h22
